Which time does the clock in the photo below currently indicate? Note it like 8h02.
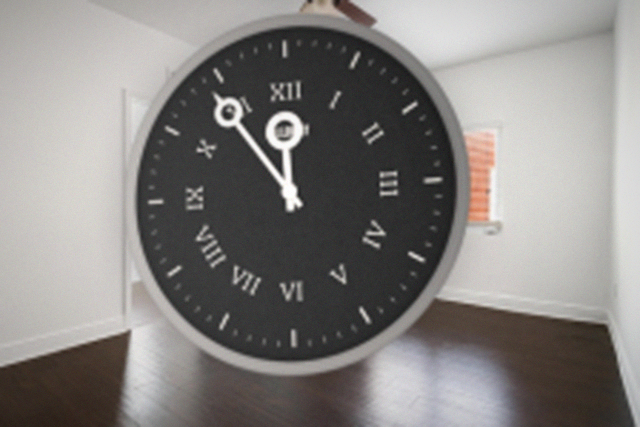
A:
11h54
